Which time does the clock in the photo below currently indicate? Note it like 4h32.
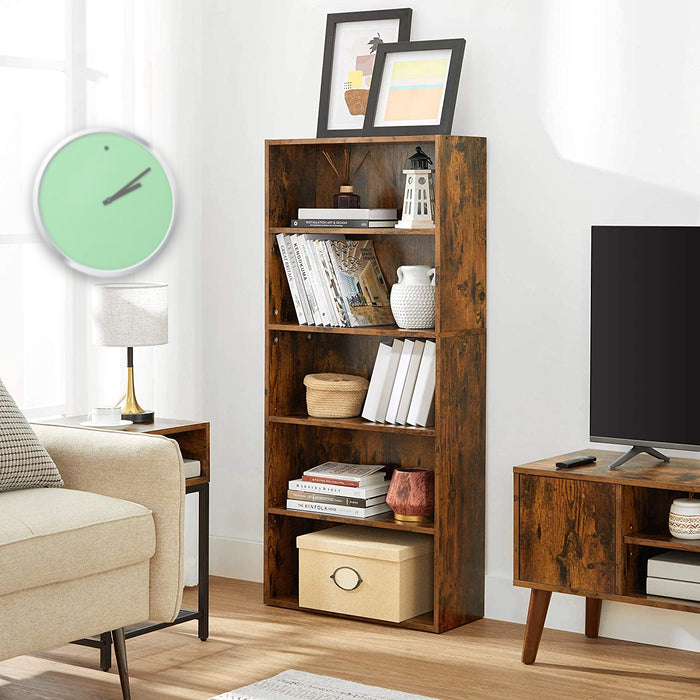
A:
2h09
